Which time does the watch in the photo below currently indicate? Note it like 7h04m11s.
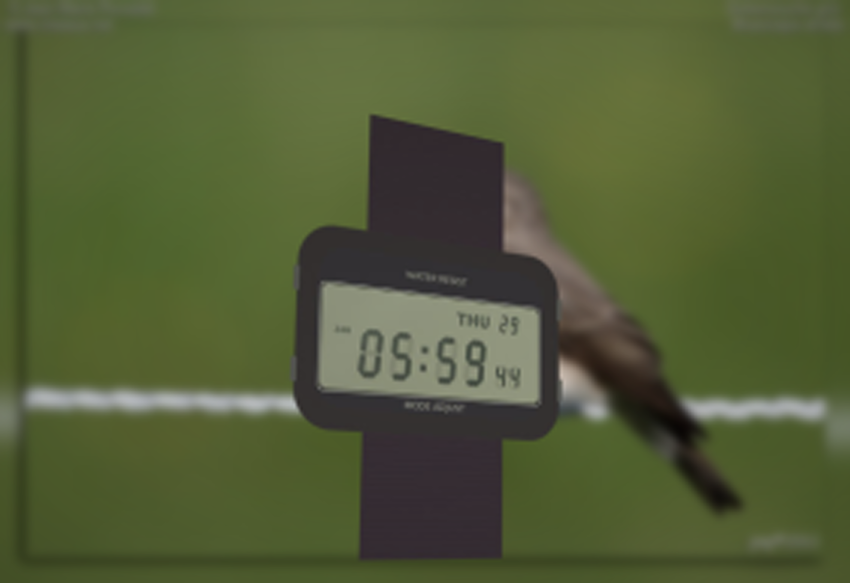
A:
5h59m44s
